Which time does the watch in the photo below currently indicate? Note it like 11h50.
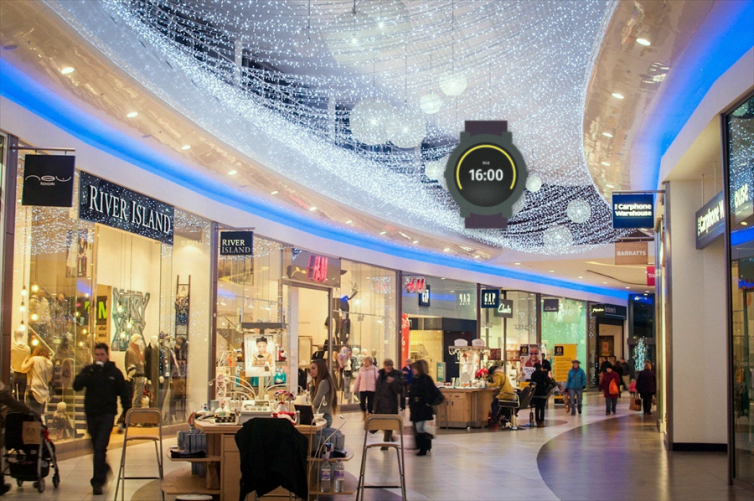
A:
16h00
